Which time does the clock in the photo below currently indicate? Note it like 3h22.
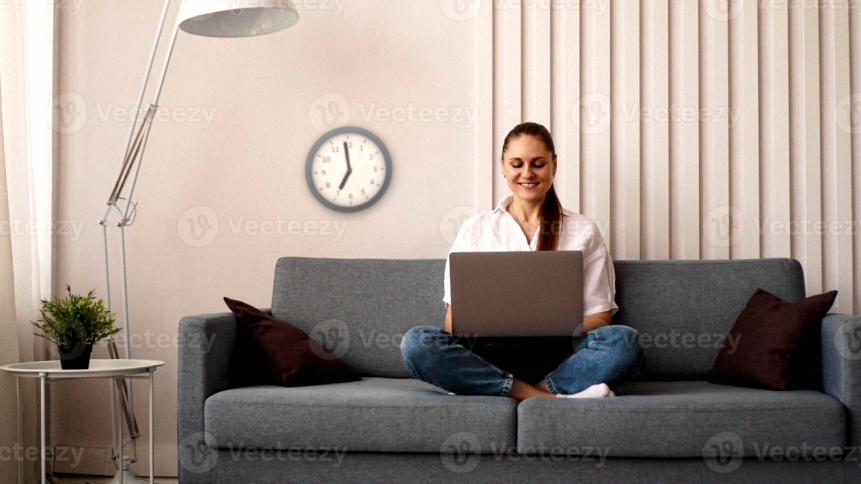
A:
6h59
